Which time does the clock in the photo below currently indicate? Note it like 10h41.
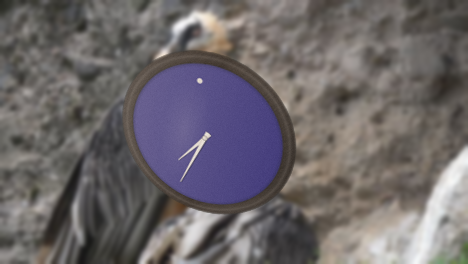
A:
7h35
